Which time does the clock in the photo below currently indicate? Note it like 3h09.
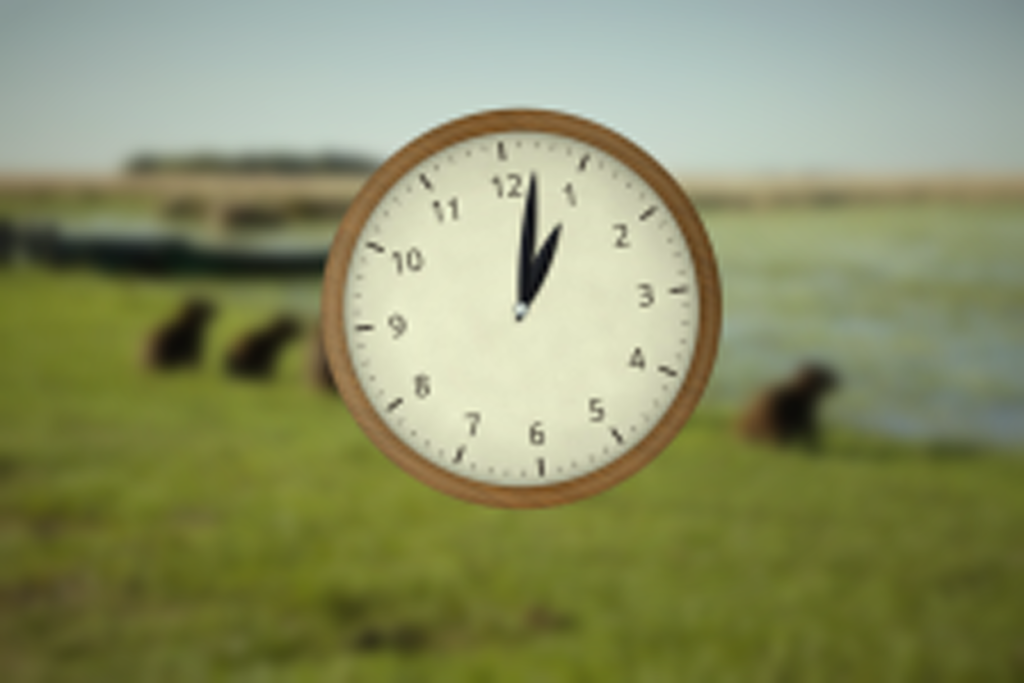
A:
1h02
